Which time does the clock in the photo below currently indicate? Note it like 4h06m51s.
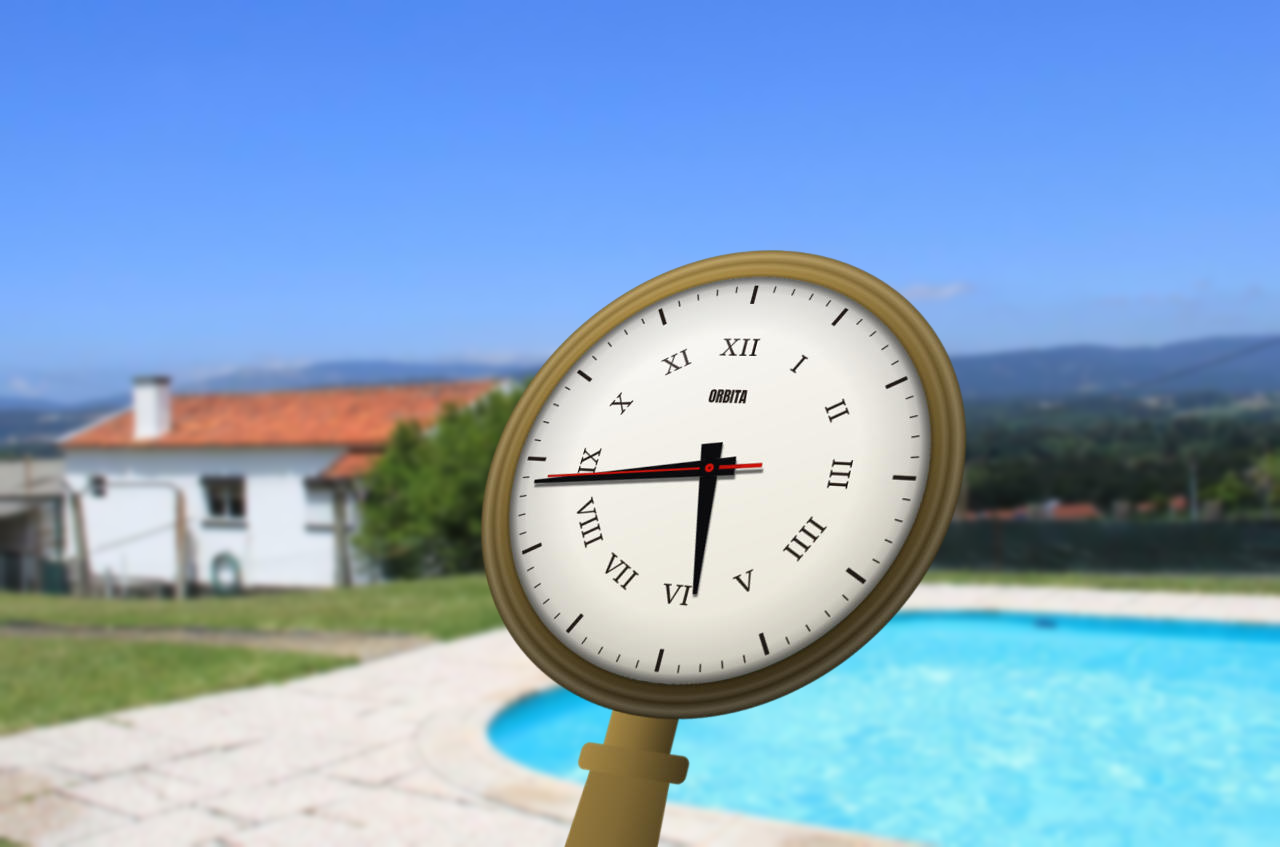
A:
5h43m44s
